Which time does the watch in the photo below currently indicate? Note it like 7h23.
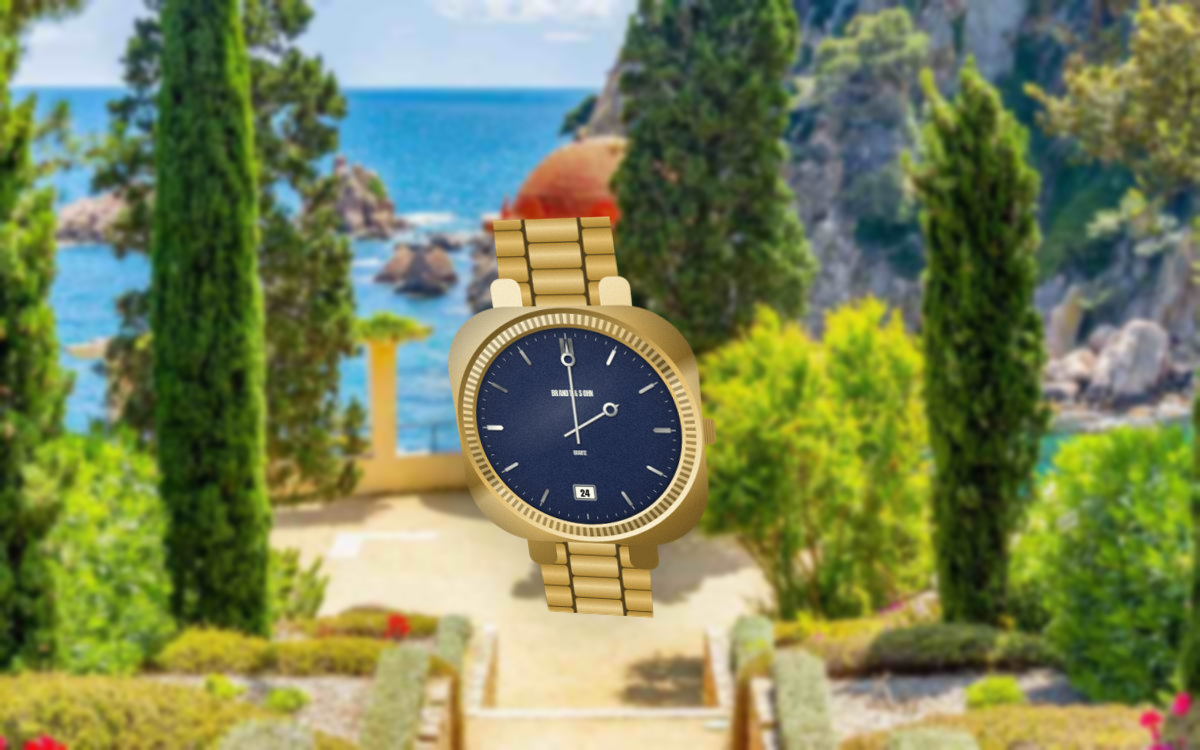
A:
2h00
